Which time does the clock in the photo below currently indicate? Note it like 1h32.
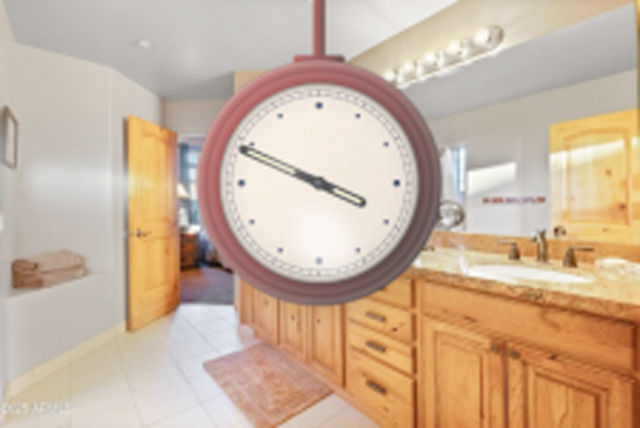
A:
3h49
